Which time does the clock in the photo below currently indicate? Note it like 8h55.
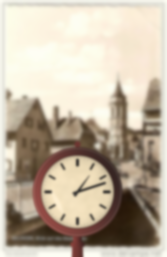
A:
1h12
